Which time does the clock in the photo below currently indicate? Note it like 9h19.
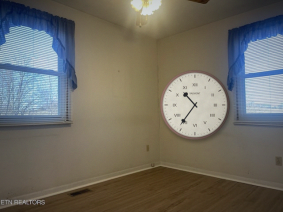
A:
10h36
